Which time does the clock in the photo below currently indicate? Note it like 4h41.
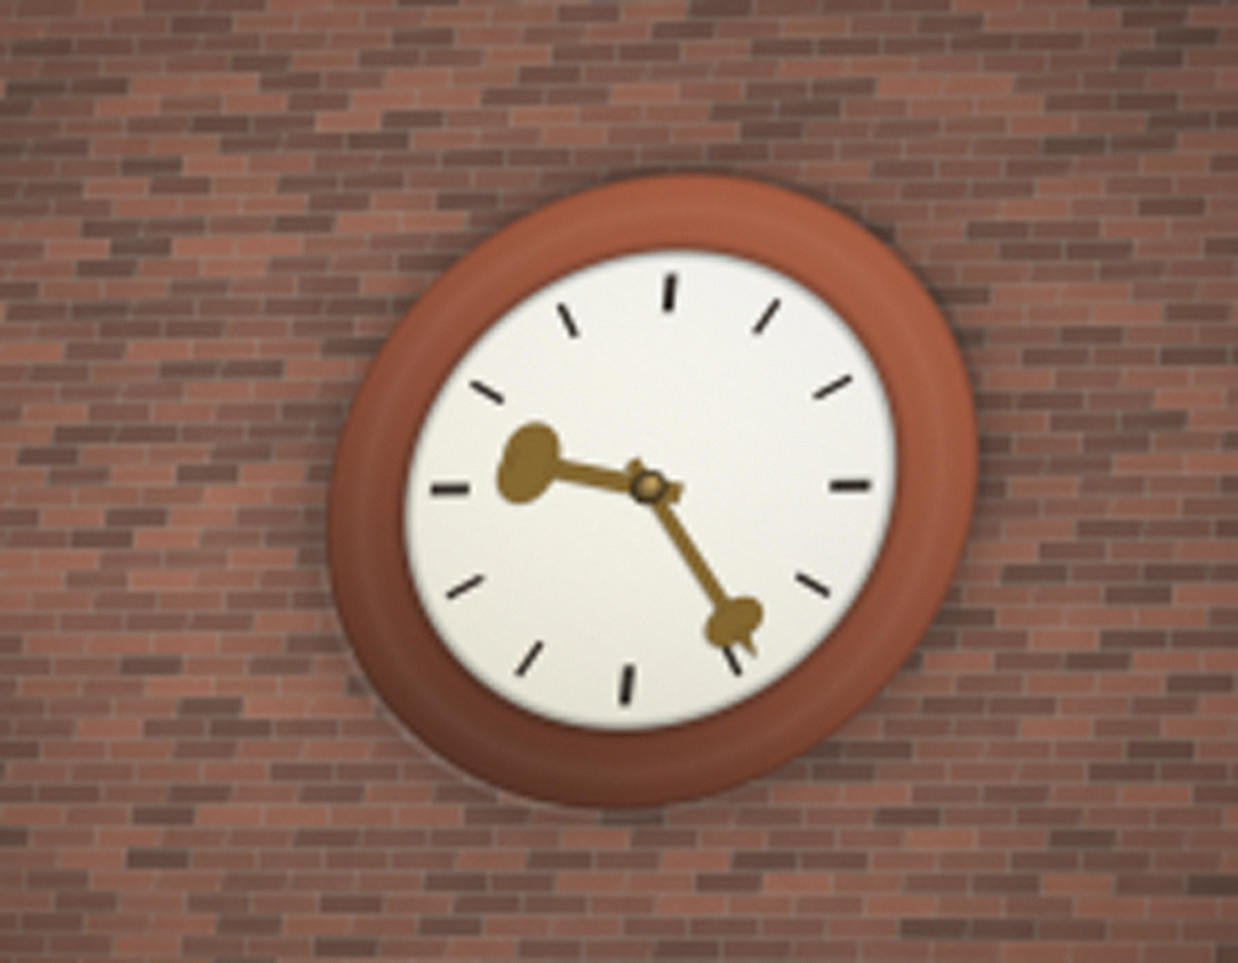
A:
9h24
